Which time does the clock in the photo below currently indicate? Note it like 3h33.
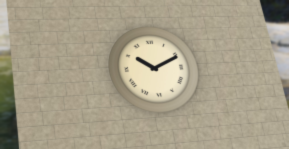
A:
10h11
